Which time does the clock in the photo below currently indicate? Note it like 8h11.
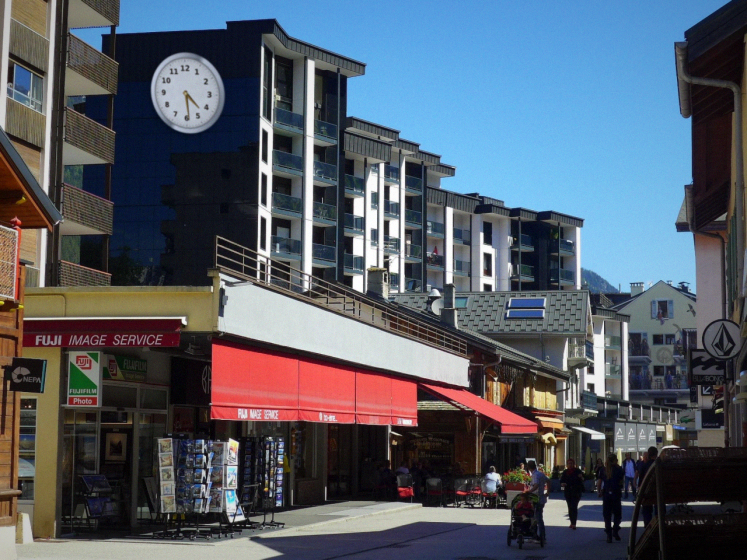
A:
4h29
